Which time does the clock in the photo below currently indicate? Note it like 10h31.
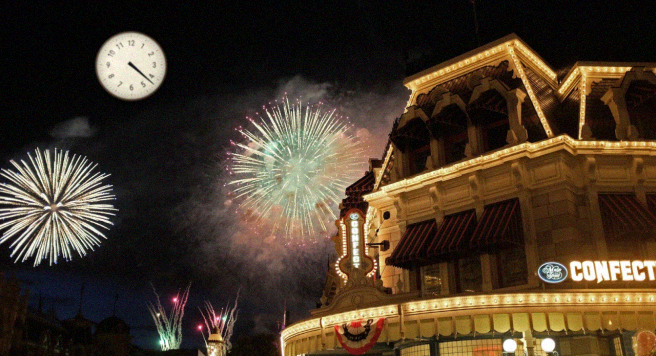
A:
4h22
